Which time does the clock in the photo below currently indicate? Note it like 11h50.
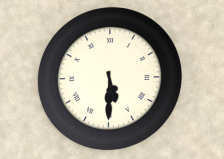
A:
5h30
